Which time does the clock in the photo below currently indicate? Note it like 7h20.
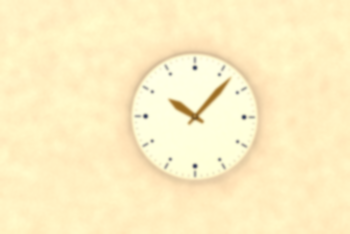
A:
10h07
